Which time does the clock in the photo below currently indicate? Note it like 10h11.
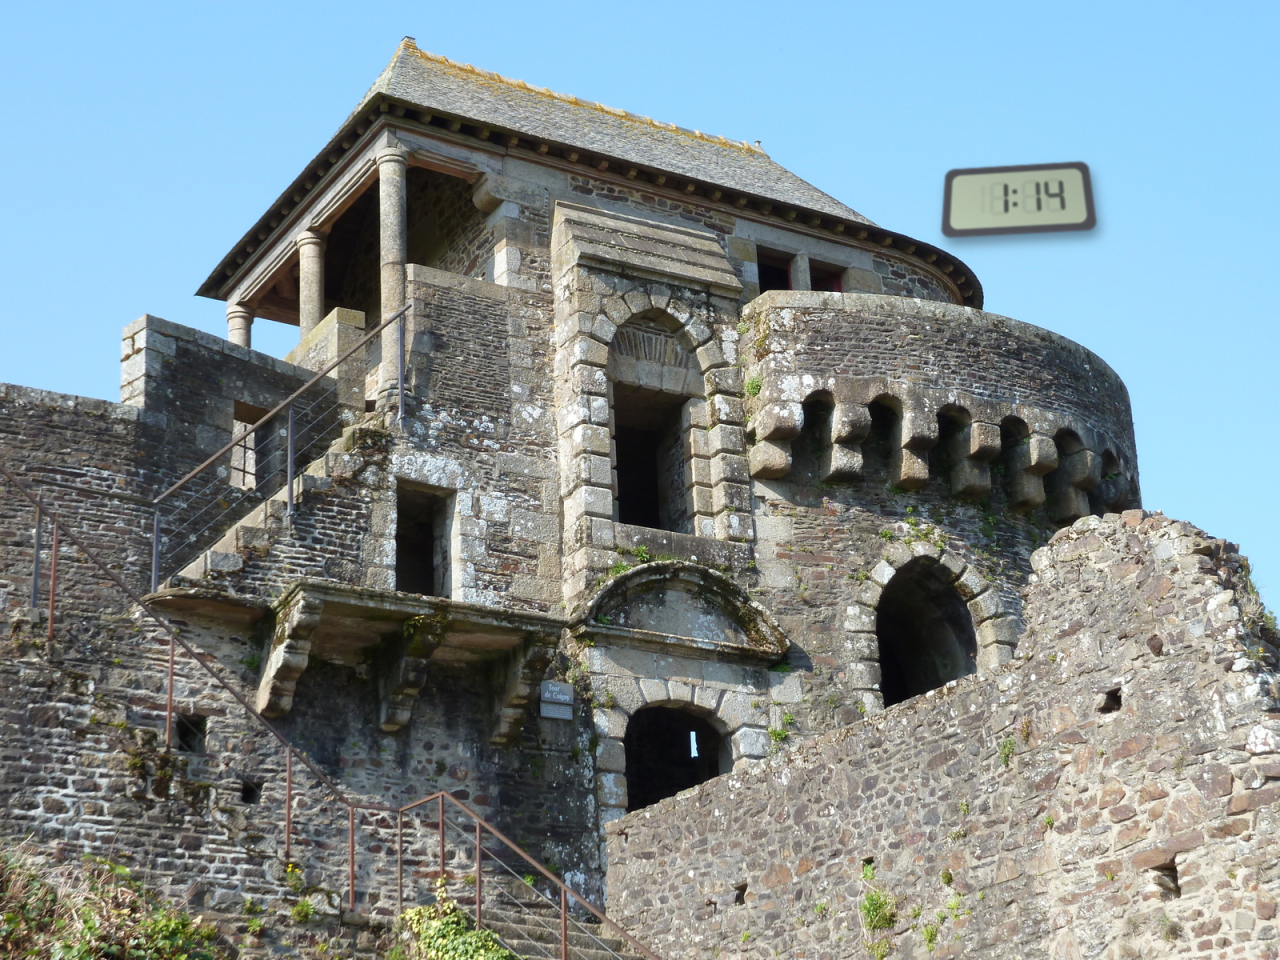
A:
1h14
